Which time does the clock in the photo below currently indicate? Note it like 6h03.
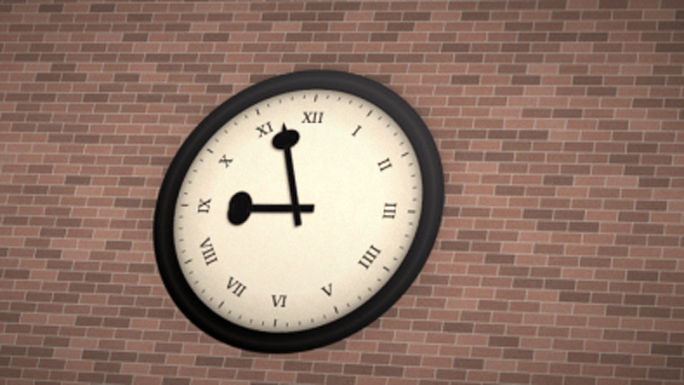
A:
8h57
